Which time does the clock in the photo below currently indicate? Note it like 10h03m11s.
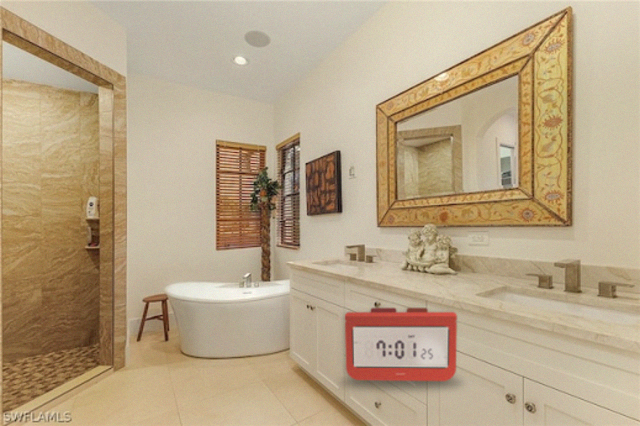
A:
7h01m25s
